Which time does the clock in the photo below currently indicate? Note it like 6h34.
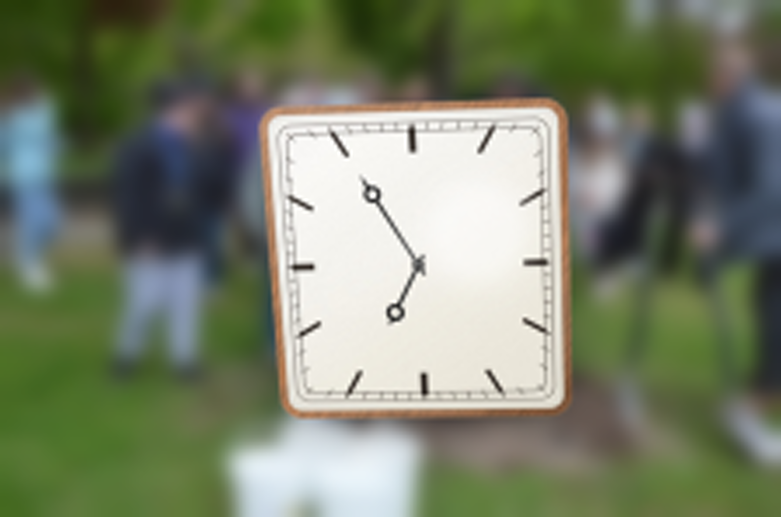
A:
6h55
